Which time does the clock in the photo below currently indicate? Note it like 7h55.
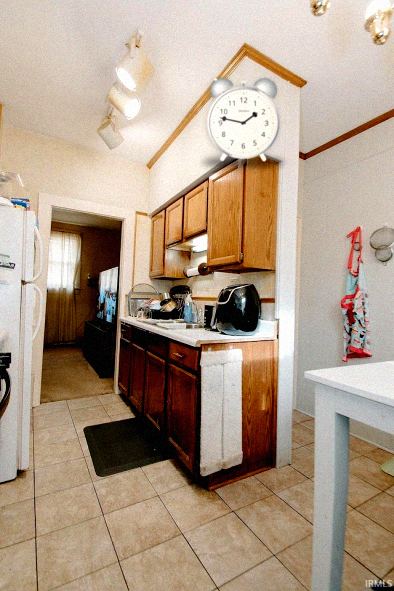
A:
1h47
